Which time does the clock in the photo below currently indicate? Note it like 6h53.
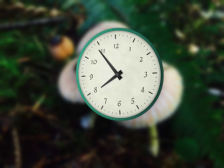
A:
7h54
